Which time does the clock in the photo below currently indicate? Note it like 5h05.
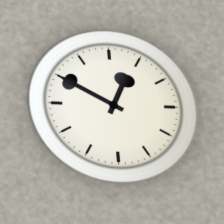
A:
12h50
